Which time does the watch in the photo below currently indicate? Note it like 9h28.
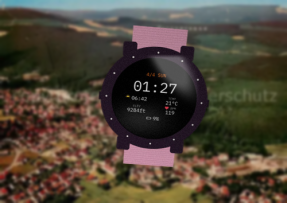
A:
1h27
